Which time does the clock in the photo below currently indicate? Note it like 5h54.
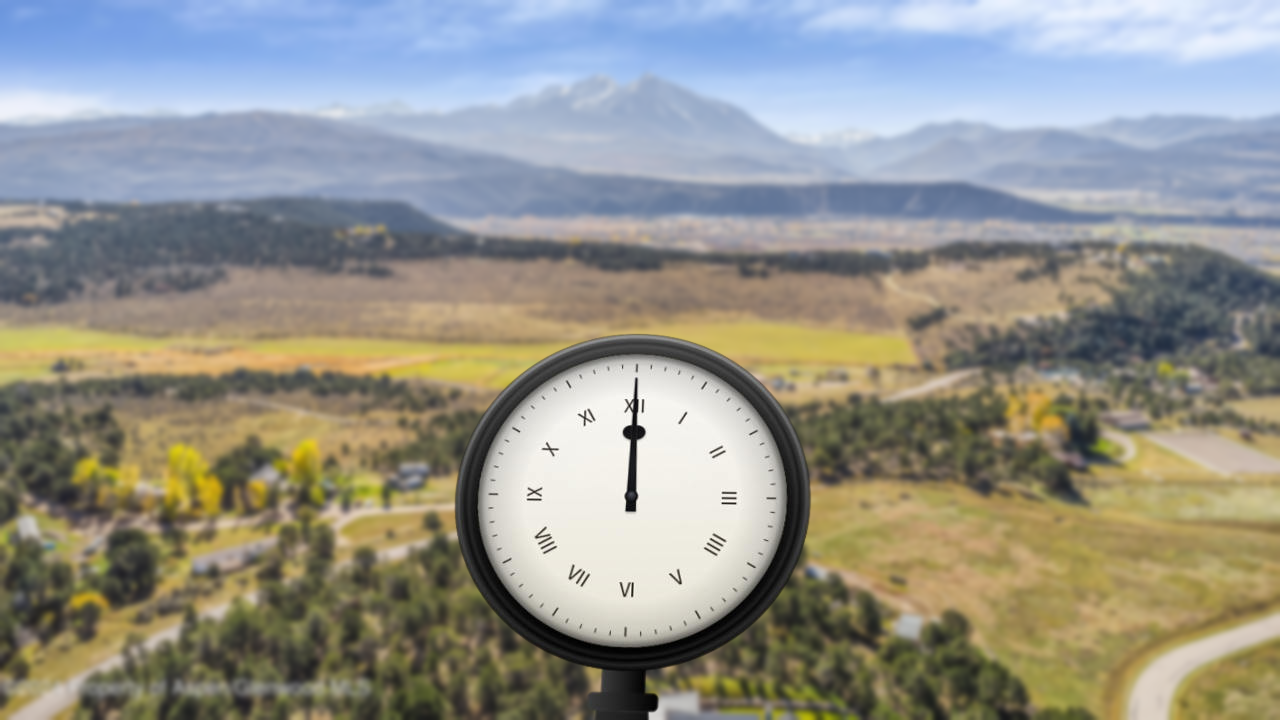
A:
12h00
